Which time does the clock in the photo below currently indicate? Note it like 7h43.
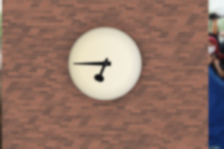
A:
6h45
